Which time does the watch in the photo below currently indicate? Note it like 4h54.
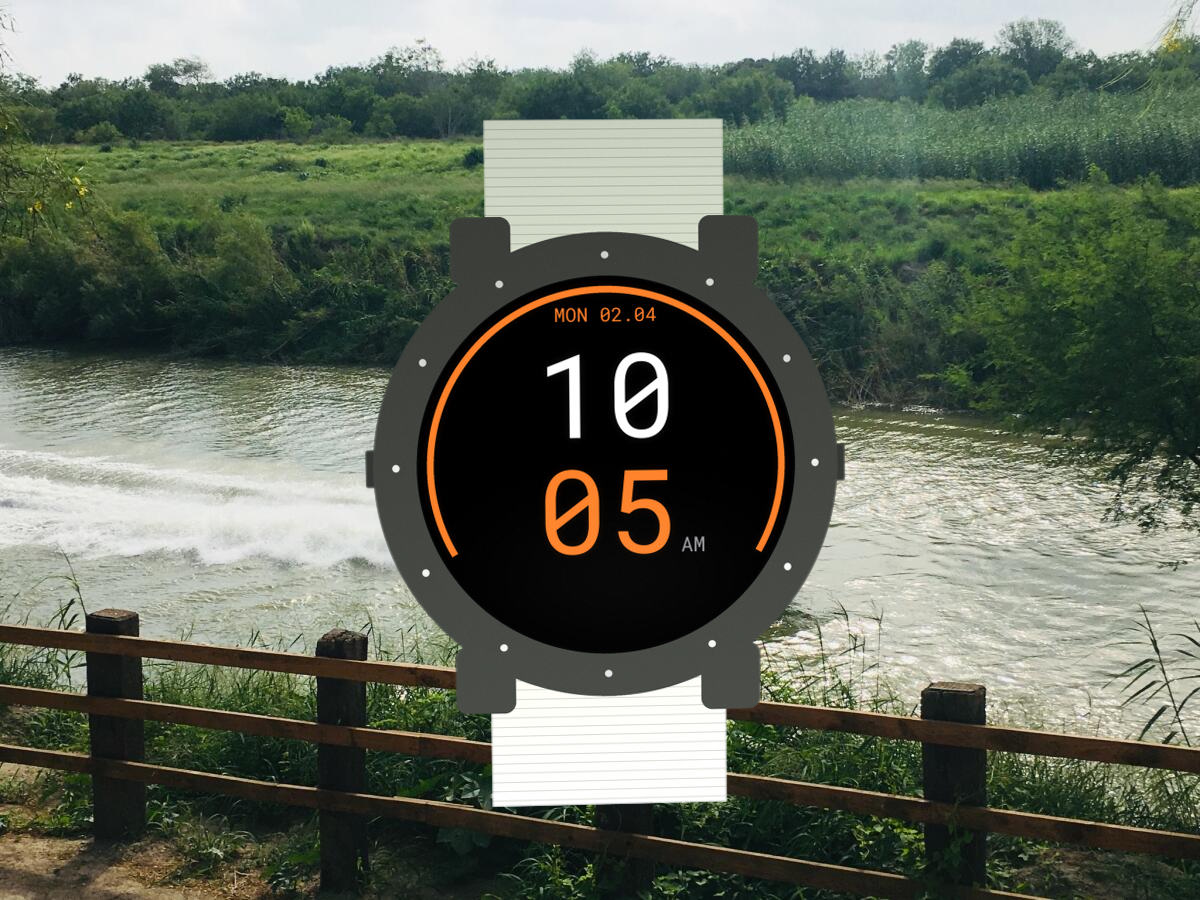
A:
10h05
